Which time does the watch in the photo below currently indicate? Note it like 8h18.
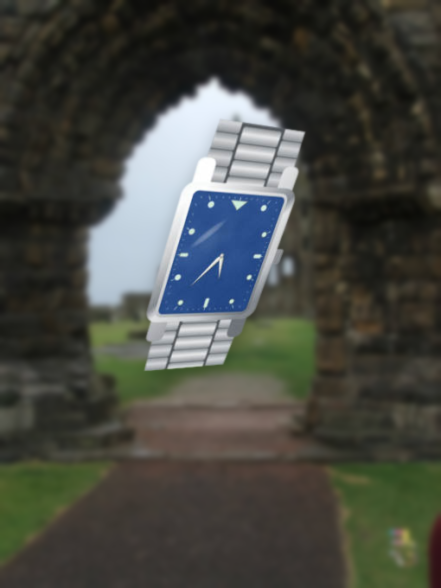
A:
5h36
